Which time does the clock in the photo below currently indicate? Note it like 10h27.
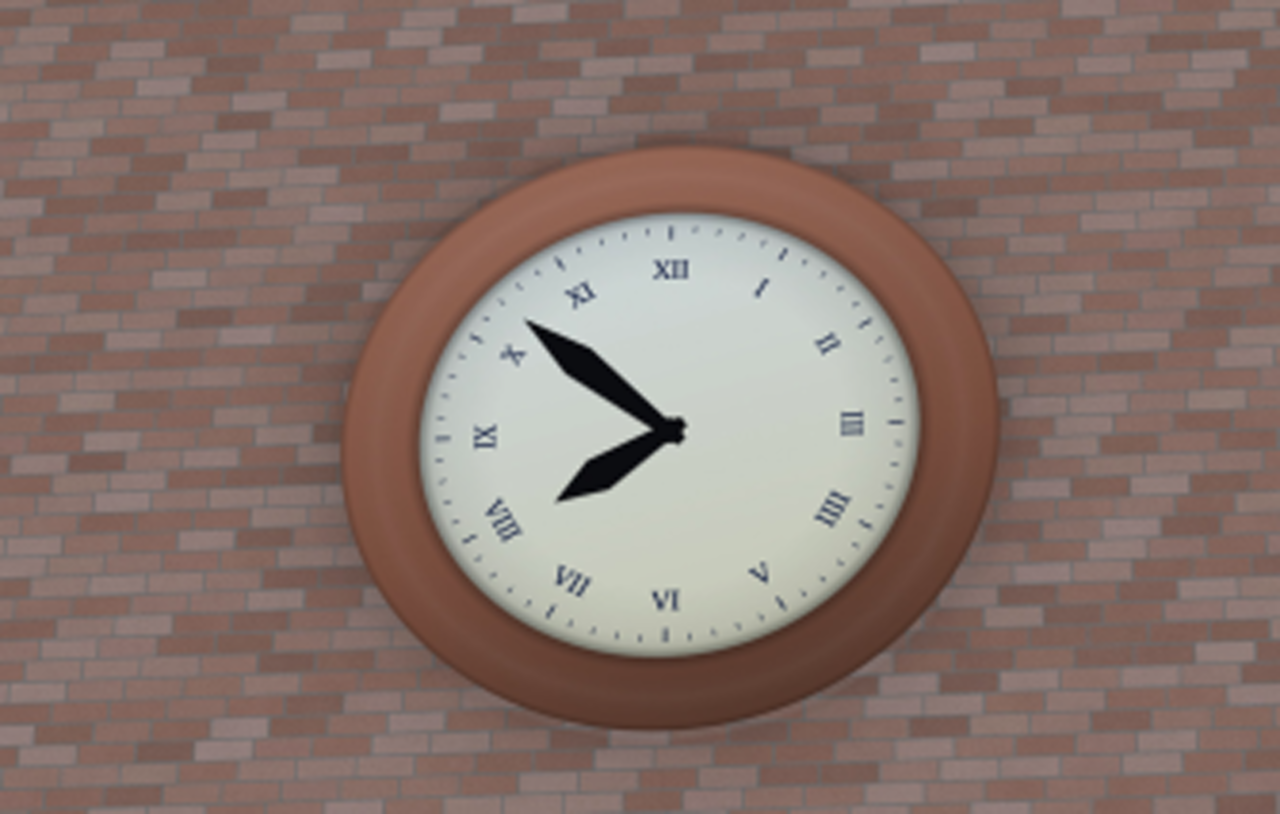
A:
7h52
